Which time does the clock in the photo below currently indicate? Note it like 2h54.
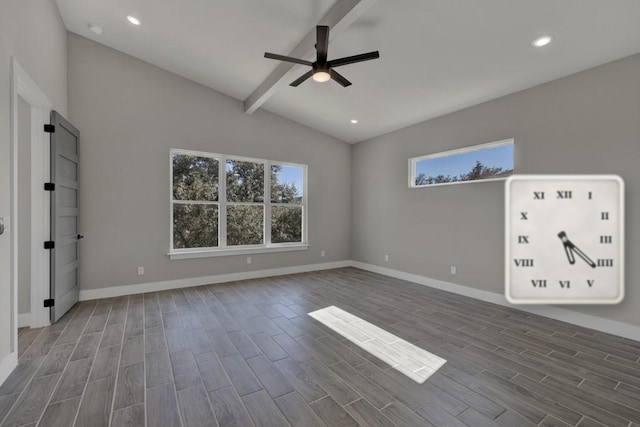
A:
5h22
